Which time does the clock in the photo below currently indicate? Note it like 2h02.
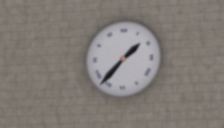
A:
1h37
